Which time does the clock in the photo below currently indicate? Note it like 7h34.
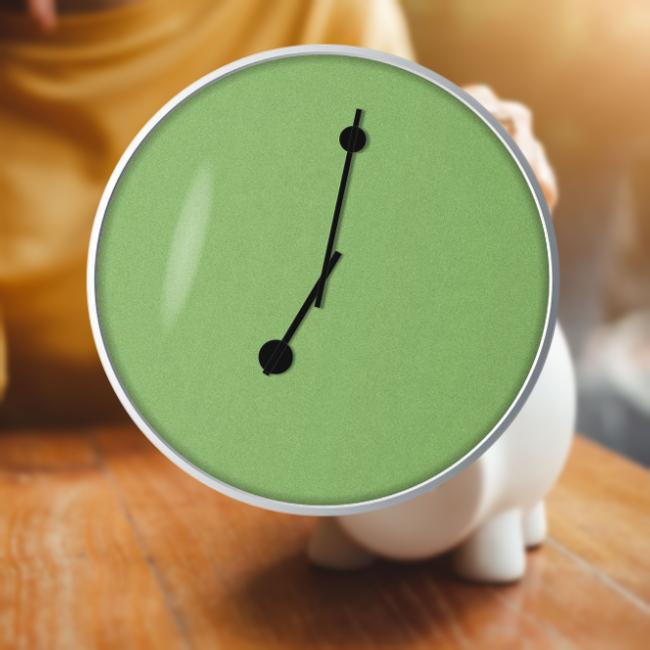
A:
7h02
